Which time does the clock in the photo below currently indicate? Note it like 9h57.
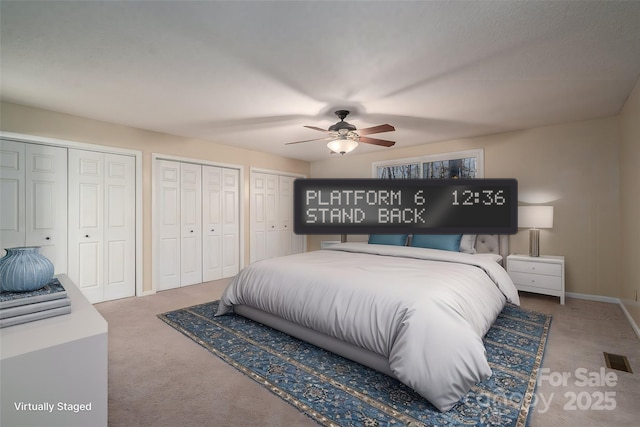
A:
12h36
